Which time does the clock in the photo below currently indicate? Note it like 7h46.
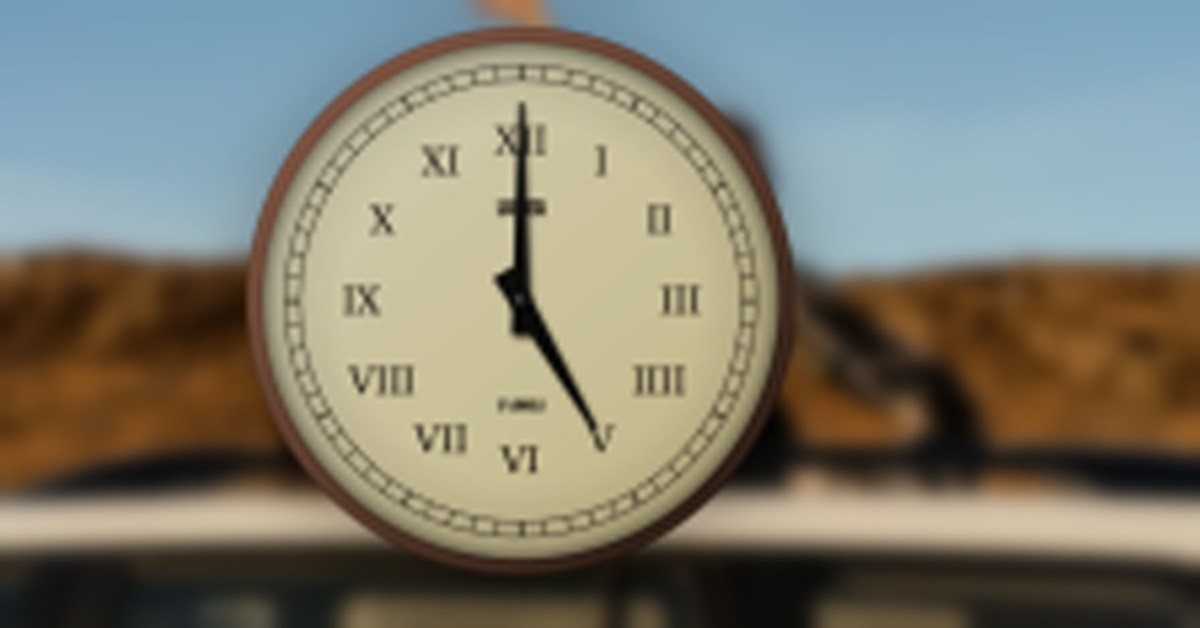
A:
5h00
